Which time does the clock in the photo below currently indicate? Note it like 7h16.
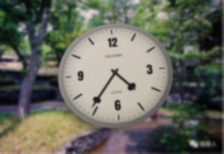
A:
4h36
